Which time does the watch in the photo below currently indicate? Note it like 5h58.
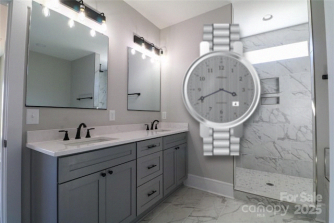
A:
3h41
